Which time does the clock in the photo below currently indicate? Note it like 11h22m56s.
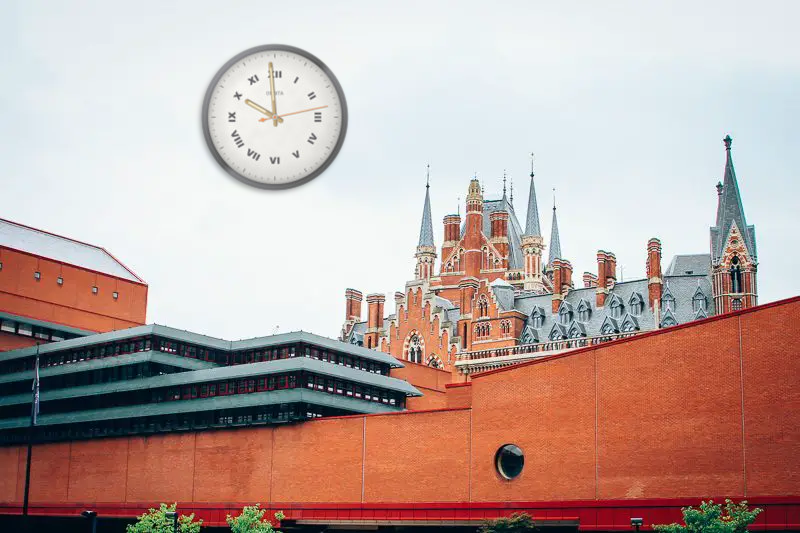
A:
9h59m13s
